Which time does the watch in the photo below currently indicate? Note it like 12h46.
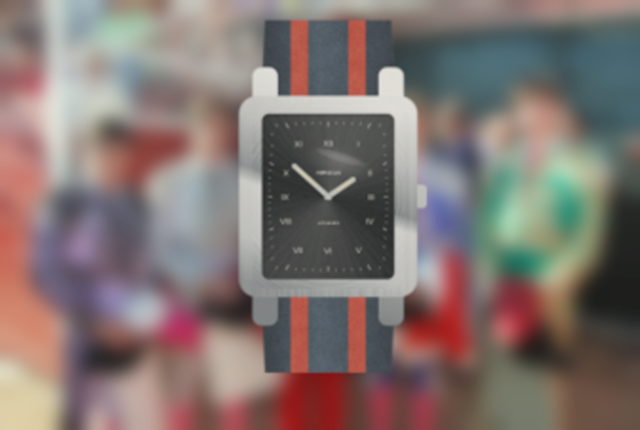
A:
1h52
